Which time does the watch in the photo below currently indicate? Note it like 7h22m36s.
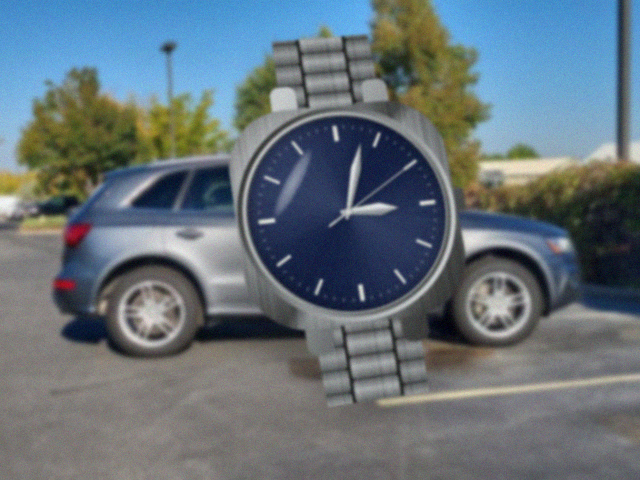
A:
3h03m10s
